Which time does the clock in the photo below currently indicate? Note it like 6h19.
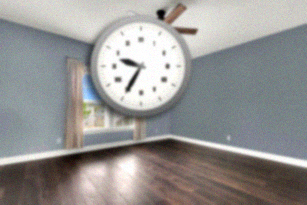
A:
9h35
